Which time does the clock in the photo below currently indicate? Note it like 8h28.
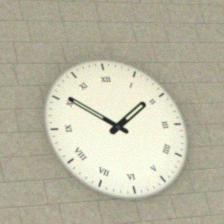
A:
1h51
